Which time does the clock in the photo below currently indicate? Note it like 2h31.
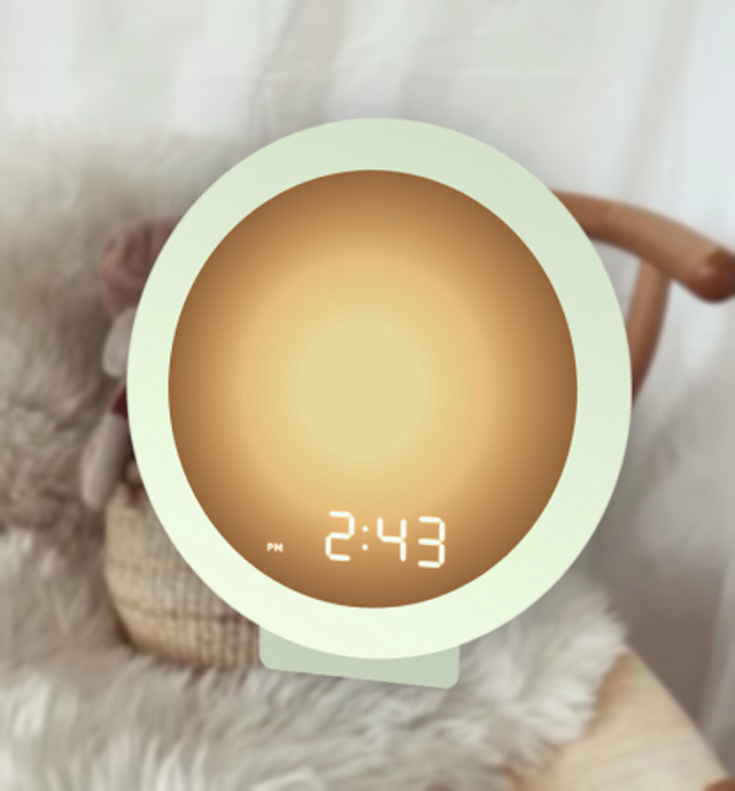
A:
2h43
